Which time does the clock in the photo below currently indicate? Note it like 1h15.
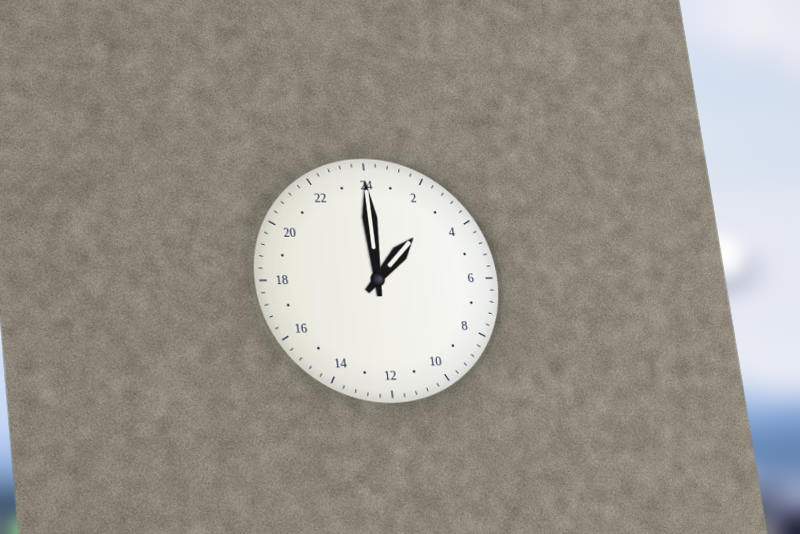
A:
3h00
